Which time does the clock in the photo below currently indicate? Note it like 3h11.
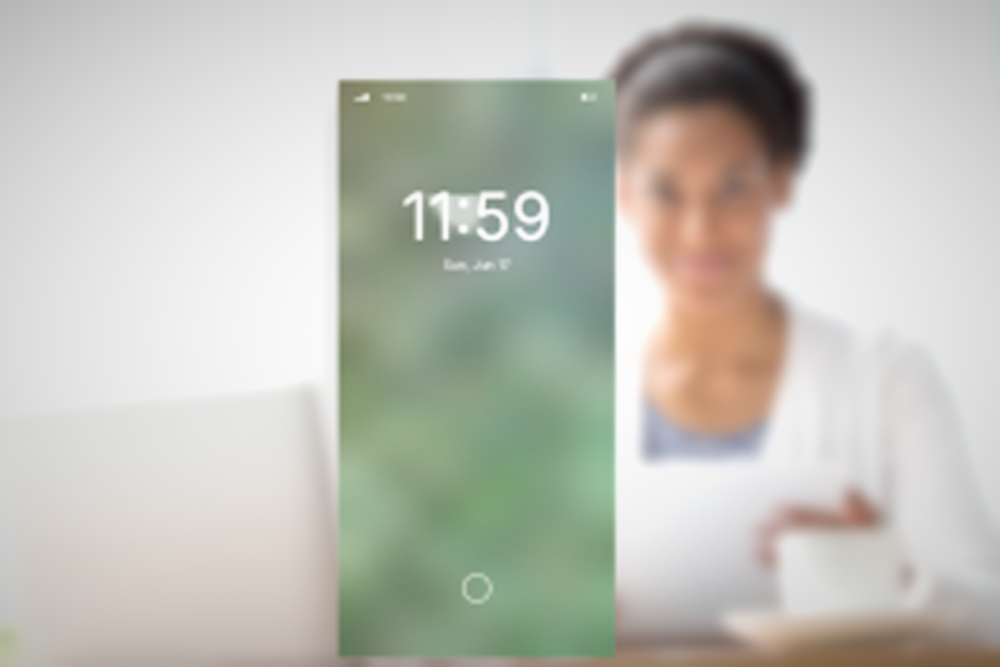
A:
11h59
